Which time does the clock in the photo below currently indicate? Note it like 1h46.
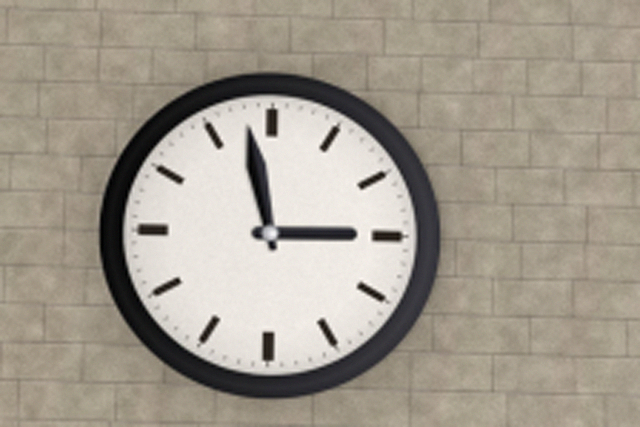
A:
2h58
